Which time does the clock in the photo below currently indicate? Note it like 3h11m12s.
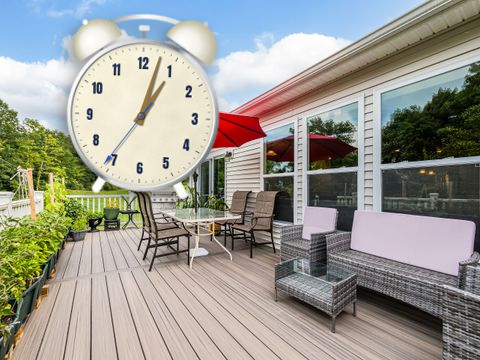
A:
1h02m36s
